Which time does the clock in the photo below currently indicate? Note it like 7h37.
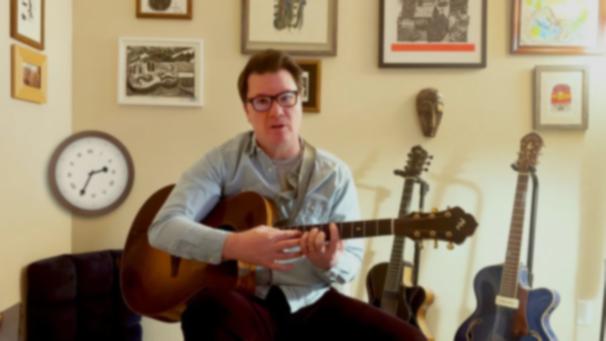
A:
2h35
